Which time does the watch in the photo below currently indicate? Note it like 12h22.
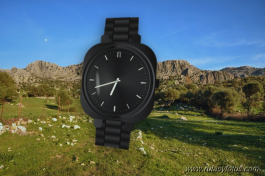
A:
6h42
